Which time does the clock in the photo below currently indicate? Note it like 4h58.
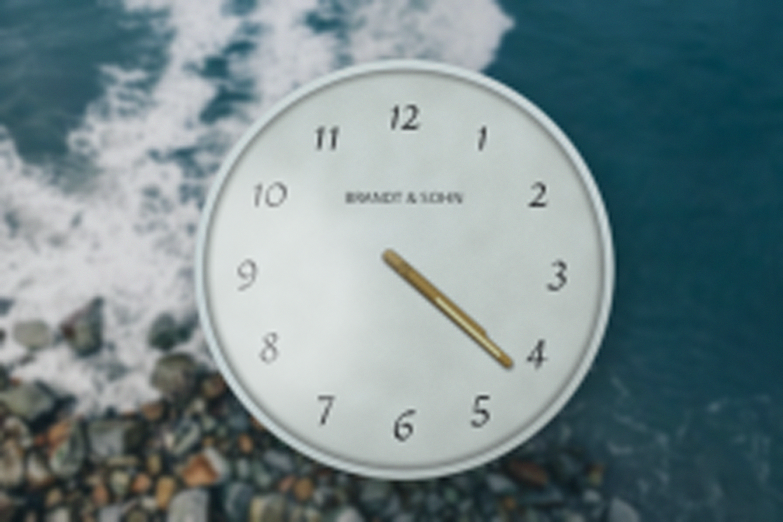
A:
4h22
